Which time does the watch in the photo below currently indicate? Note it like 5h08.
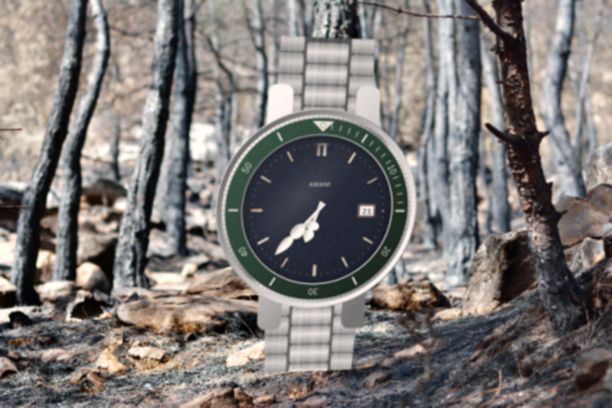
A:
6h37
